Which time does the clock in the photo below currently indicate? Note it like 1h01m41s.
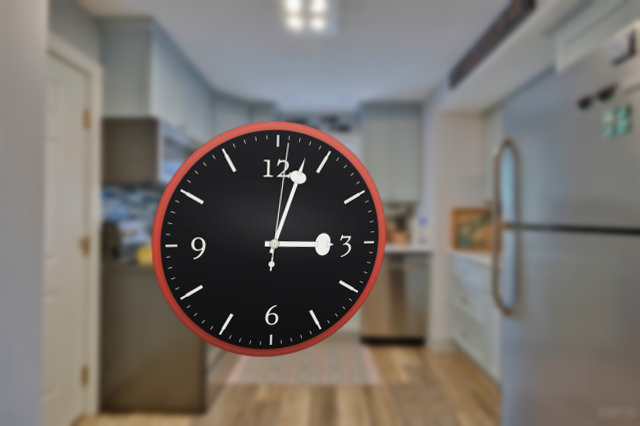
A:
3h03m01s
